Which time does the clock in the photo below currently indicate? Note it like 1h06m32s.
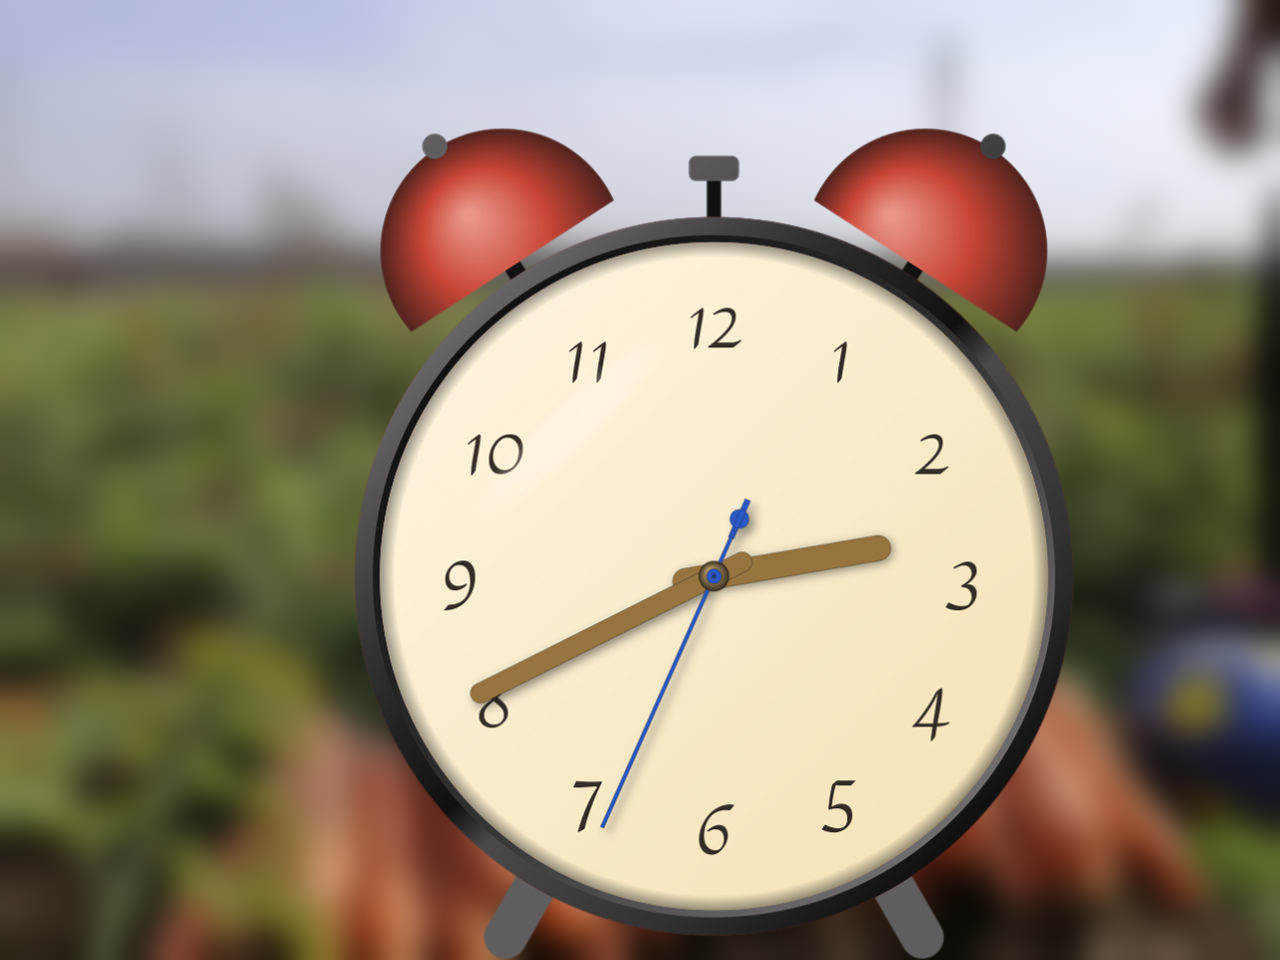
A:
2h40m34s
